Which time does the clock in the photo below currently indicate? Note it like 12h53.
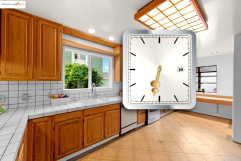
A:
6h32
